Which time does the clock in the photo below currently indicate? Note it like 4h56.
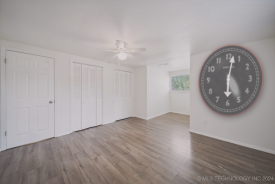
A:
6h02
